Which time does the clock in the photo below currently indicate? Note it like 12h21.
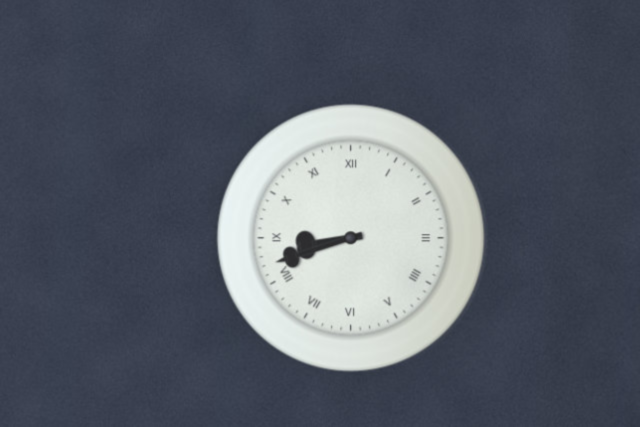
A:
8h42
